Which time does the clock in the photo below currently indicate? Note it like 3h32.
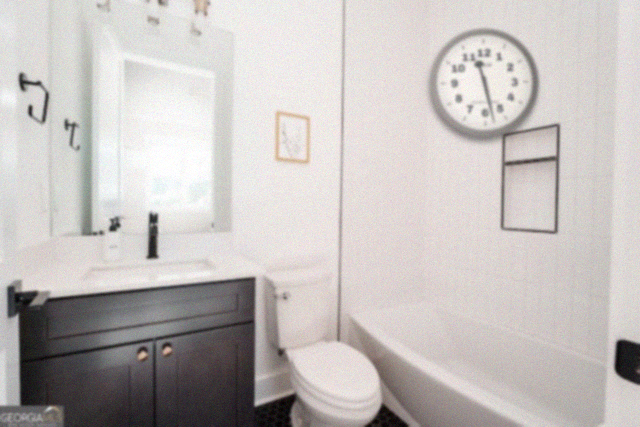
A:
11h28
